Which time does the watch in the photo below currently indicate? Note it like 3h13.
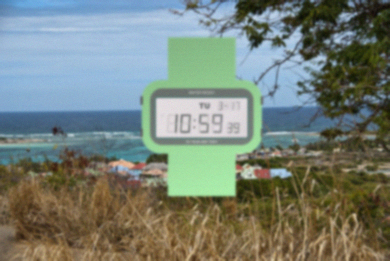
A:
10h59
